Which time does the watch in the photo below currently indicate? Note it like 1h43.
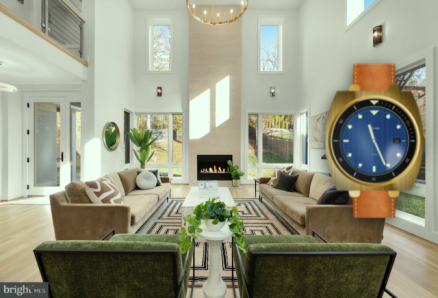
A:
11h26
